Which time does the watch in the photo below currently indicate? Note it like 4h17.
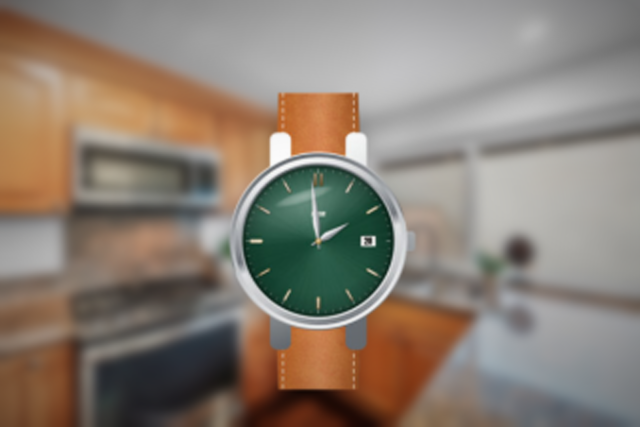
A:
1h59
